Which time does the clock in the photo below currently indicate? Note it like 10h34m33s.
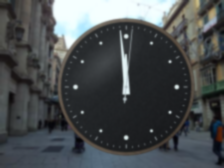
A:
11h59m01s
